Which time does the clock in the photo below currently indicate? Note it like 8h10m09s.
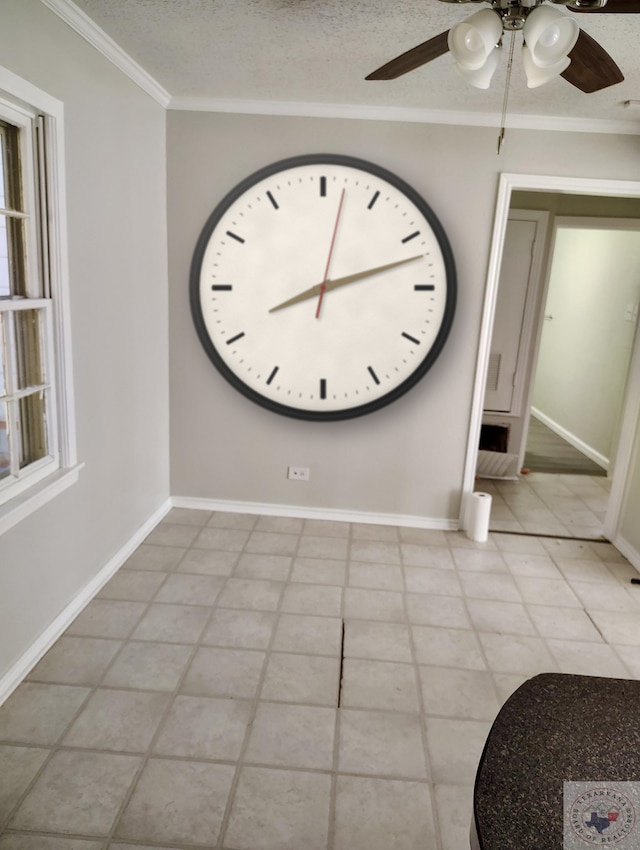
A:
8h12m02s
